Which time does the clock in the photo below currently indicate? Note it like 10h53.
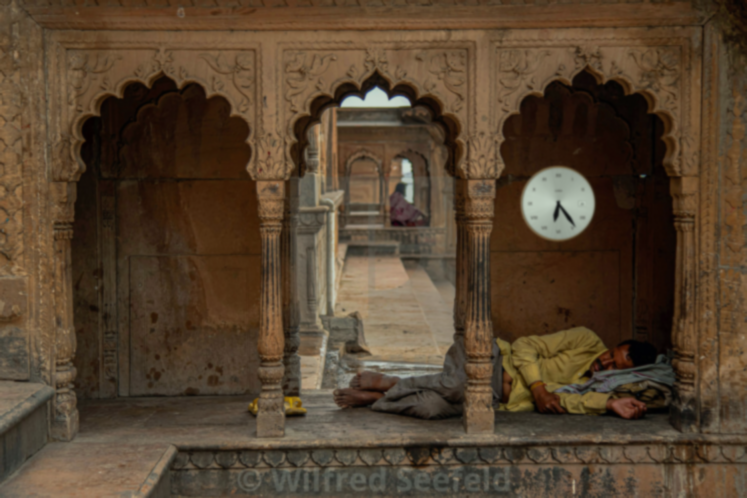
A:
6h24
